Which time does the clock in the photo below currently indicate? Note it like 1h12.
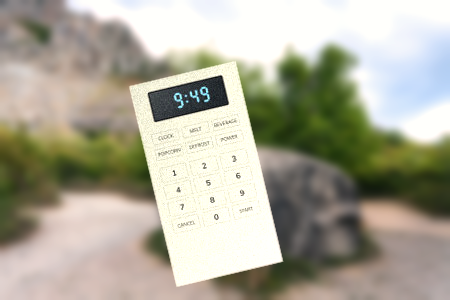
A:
9h49
